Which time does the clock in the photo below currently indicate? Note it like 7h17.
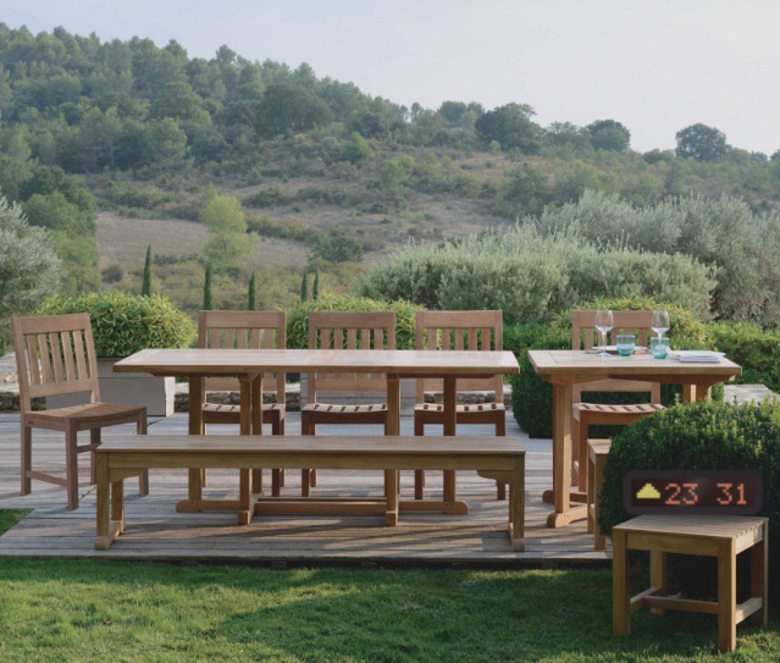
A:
23h31
